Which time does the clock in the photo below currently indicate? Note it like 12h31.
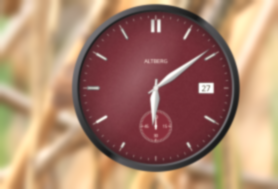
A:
6h09
